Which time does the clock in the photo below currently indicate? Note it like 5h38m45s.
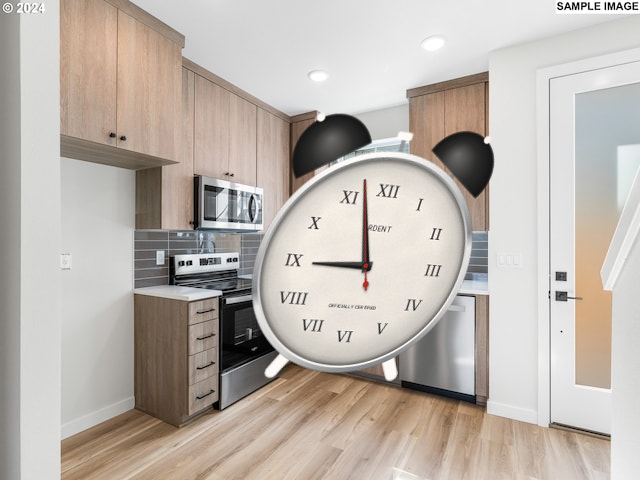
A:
8h56m57s
